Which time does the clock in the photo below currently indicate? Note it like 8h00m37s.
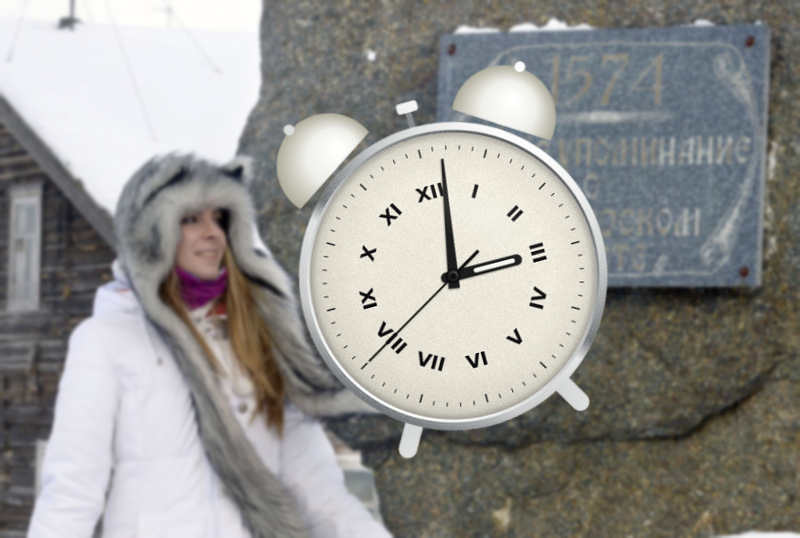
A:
3h01m40s
